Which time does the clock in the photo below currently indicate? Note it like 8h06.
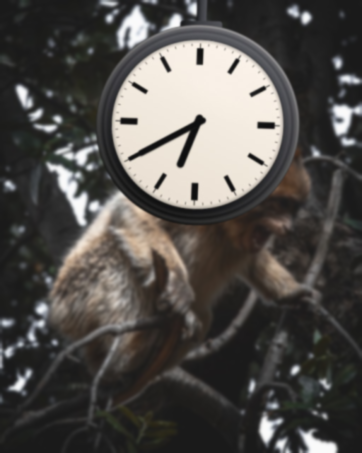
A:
6h40
